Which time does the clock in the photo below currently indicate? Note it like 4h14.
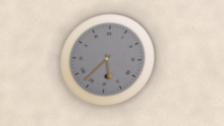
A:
5h37
